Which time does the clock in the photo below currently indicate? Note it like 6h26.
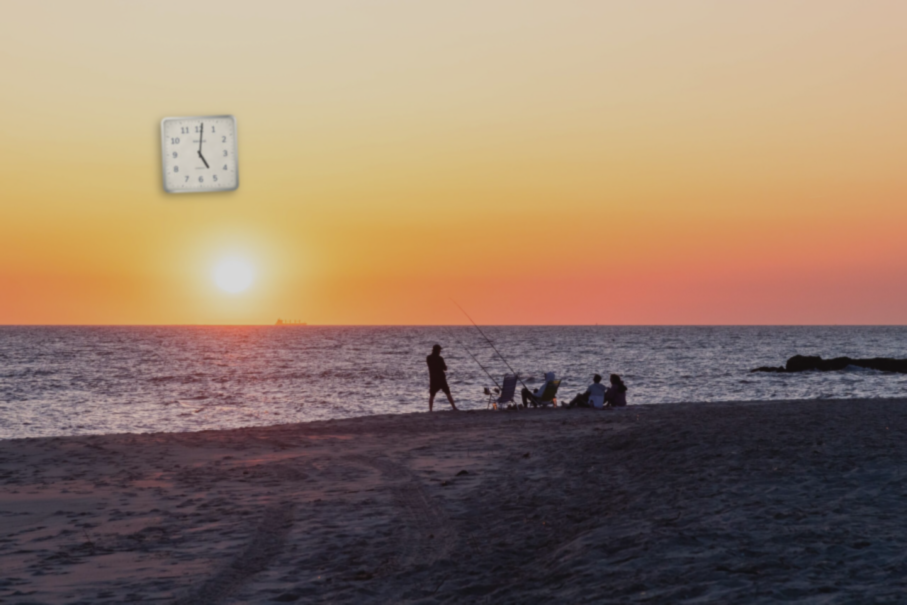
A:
5h01
